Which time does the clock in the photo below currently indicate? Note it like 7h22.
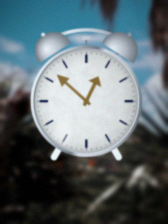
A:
12h52
